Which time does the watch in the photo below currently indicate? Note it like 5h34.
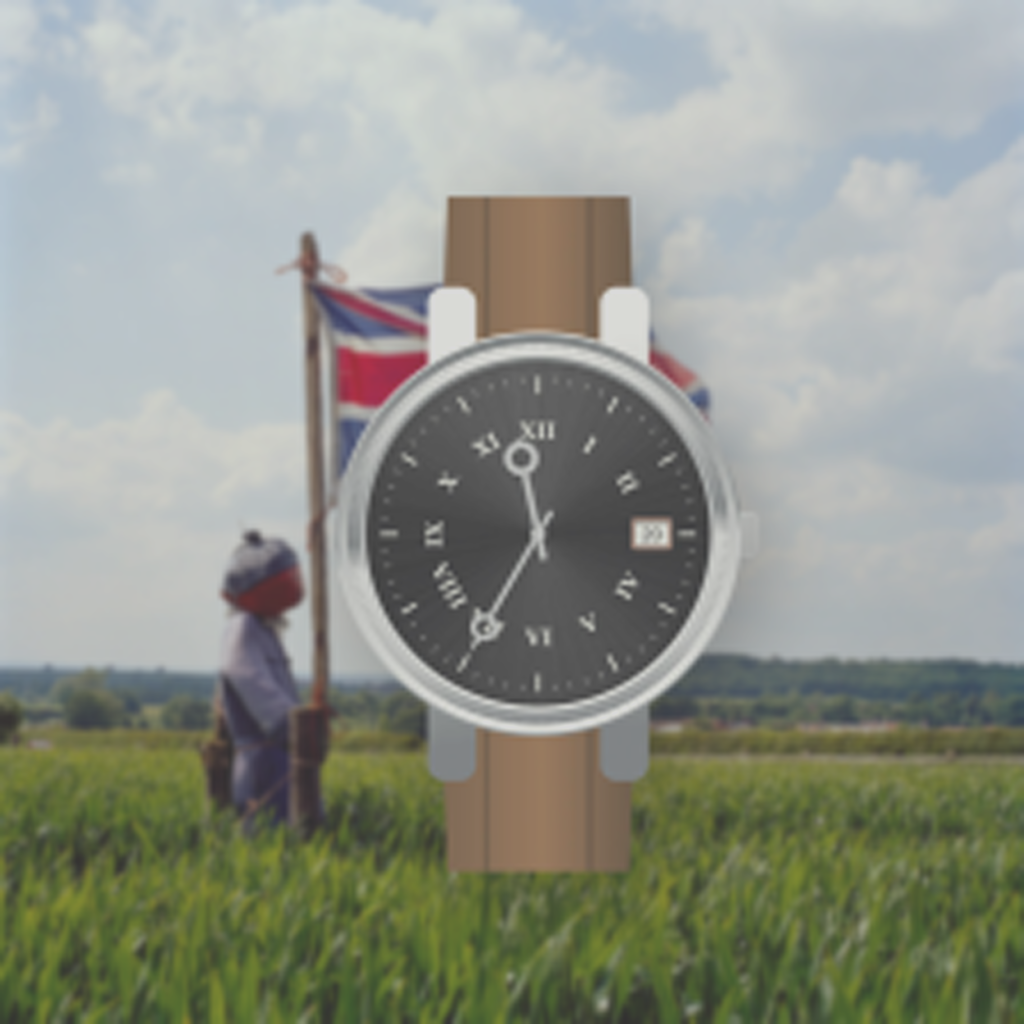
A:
11h35
